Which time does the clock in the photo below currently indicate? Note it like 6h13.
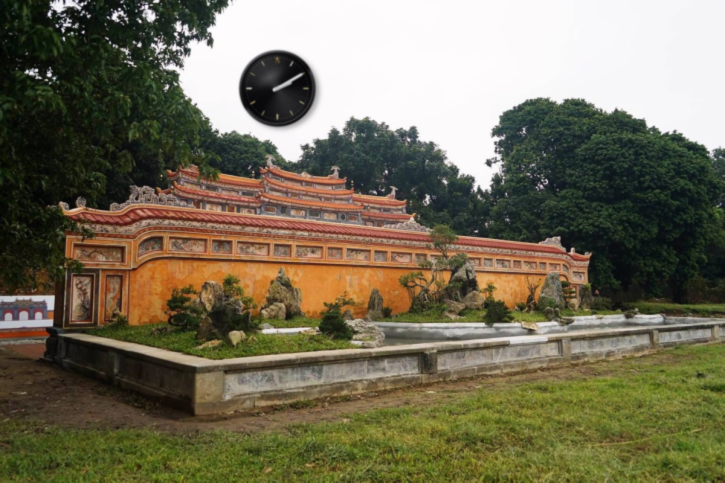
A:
2h10
